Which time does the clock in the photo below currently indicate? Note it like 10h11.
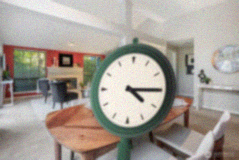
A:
4h15
